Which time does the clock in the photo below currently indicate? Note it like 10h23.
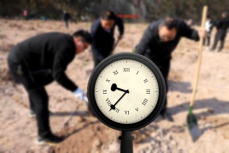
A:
9h37
